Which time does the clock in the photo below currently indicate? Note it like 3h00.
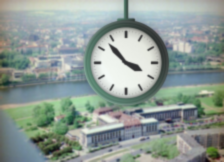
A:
3h53
